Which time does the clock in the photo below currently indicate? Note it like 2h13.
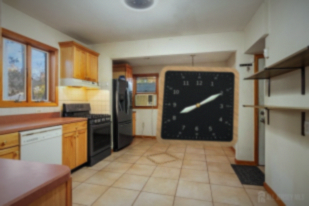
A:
8h10
